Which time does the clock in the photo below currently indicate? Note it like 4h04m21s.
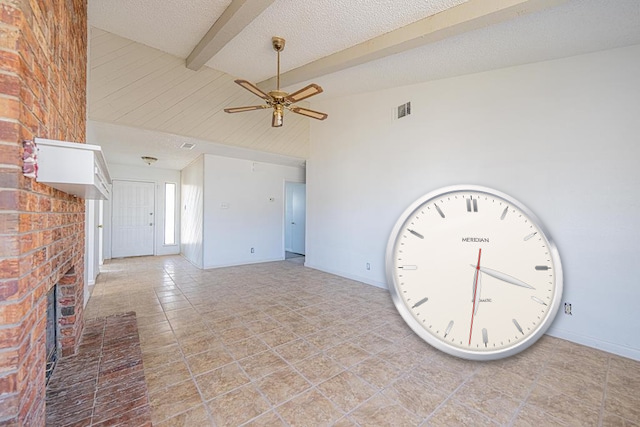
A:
6h18m32s
